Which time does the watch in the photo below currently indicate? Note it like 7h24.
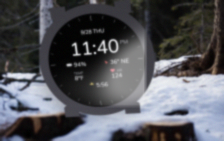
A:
11h40
